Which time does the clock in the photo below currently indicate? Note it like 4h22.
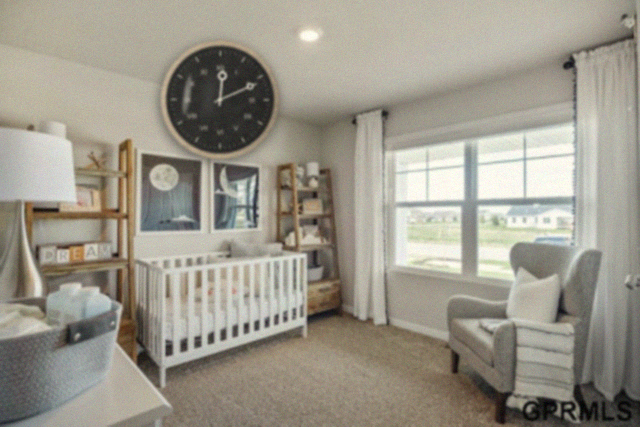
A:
12h11
